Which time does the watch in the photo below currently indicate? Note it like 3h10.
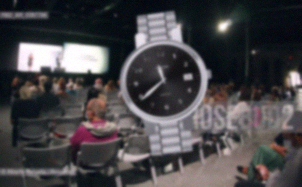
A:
11h39
